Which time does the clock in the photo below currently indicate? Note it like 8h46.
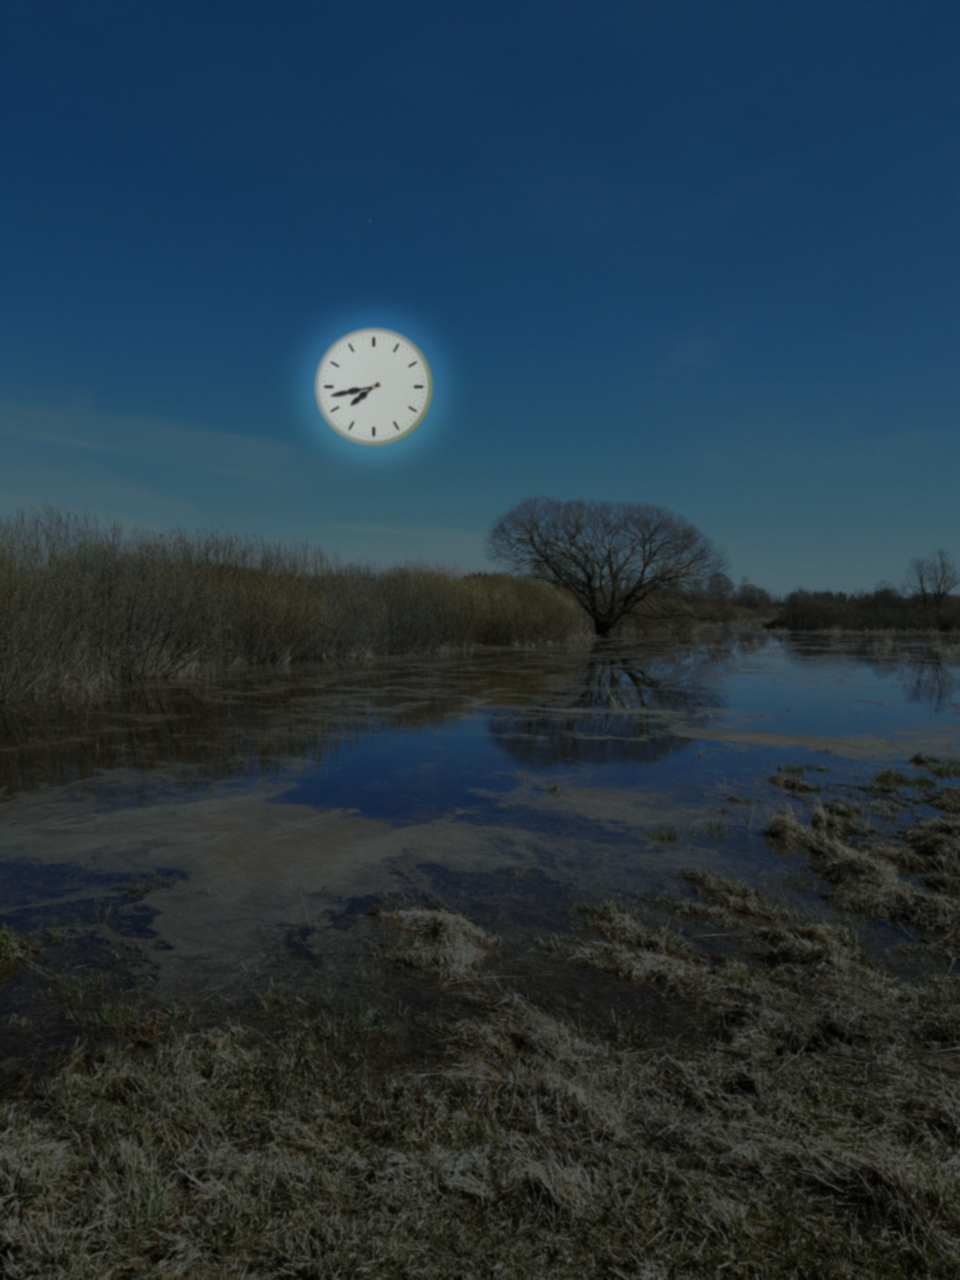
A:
7h43
